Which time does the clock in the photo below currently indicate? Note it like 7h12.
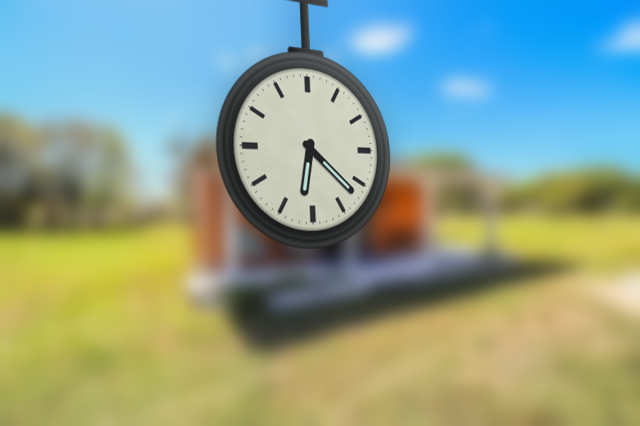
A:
6h22
